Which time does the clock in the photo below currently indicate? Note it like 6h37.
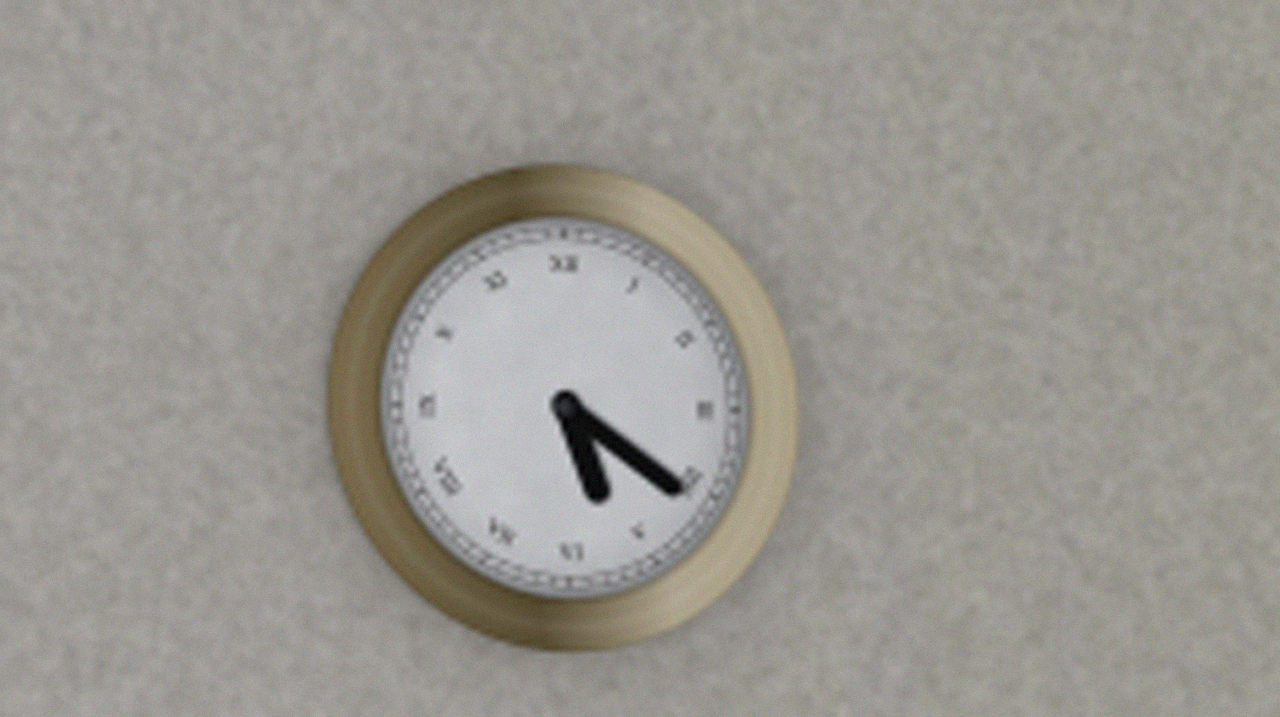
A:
5h21
